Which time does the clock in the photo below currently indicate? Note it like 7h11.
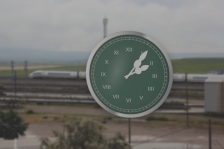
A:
2h06
